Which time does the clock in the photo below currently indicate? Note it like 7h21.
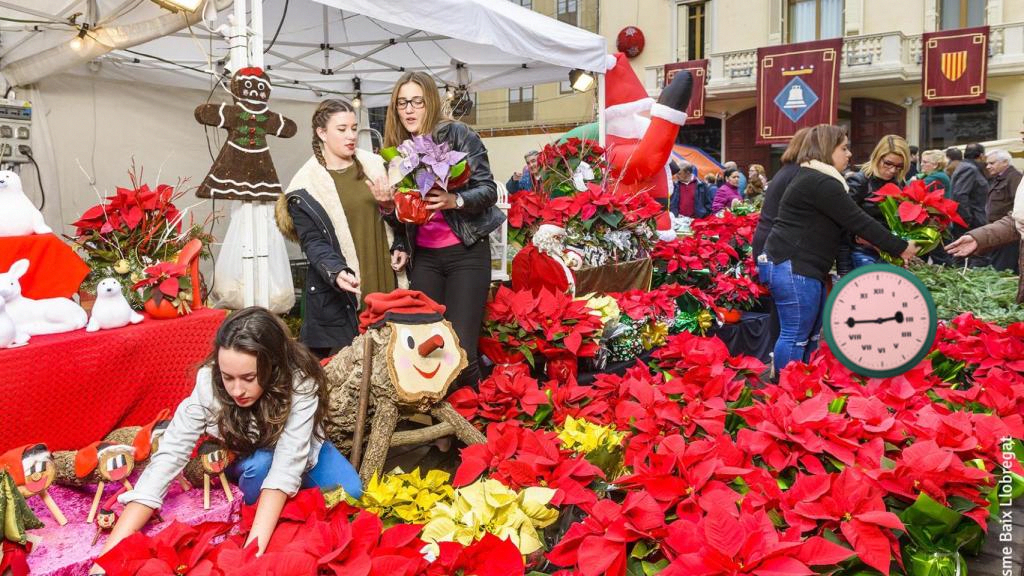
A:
2h45
